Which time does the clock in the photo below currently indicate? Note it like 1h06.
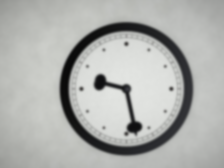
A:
9h28
